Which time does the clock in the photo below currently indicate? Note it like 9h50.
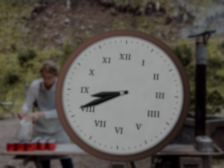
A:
8h41
